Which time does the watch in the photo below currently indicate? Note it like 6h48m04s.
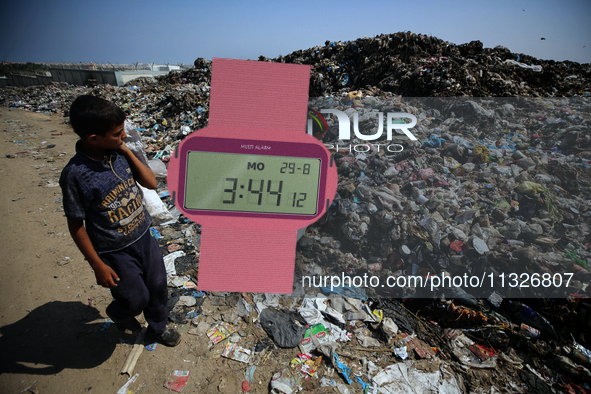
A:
3h44m12s
